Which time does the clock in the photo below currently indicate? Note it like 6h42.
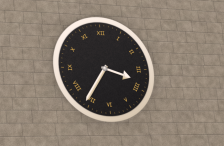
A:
3h36
